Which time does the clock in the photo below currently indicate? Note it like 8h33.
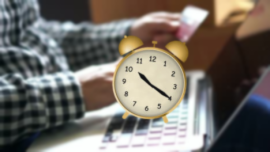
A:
10h20
